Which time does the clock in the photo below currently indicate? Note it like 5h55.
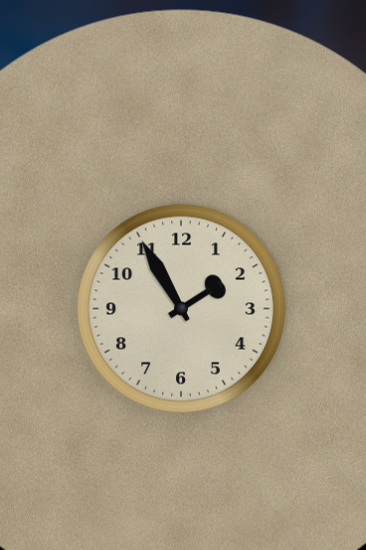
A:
1h55
